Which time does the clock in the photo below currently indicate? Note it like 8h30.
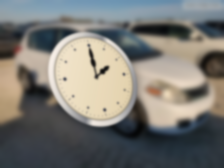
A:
2h00
